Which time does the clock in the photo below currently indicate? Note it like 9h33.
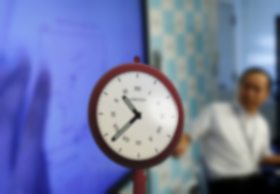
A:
10h38
